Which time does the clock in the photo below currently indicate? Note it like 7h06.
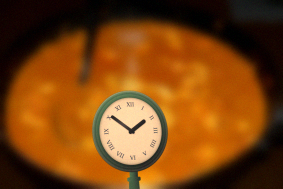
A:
1h51
